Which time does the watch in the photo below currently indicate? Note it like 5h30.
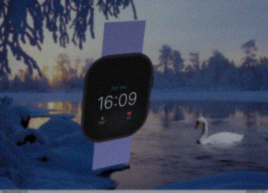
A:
16h09
